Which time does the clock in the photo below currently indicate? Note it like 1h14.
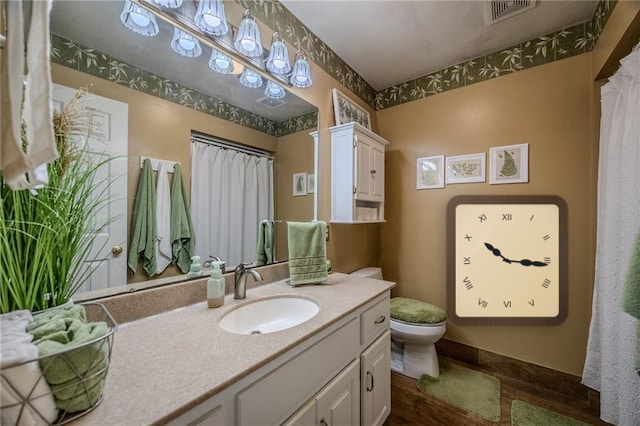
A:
10h16
